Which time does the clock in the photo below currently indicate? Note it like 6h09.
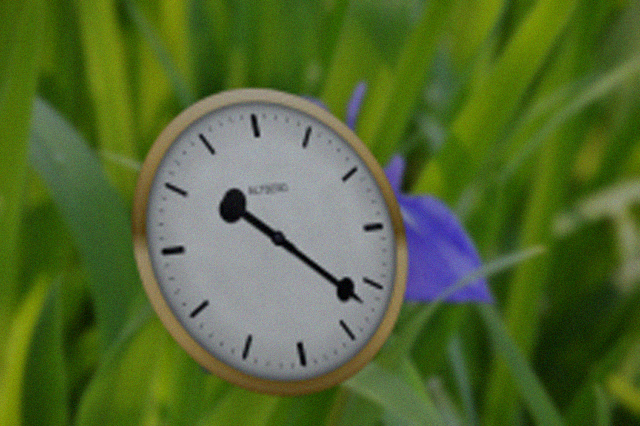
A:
10h22
